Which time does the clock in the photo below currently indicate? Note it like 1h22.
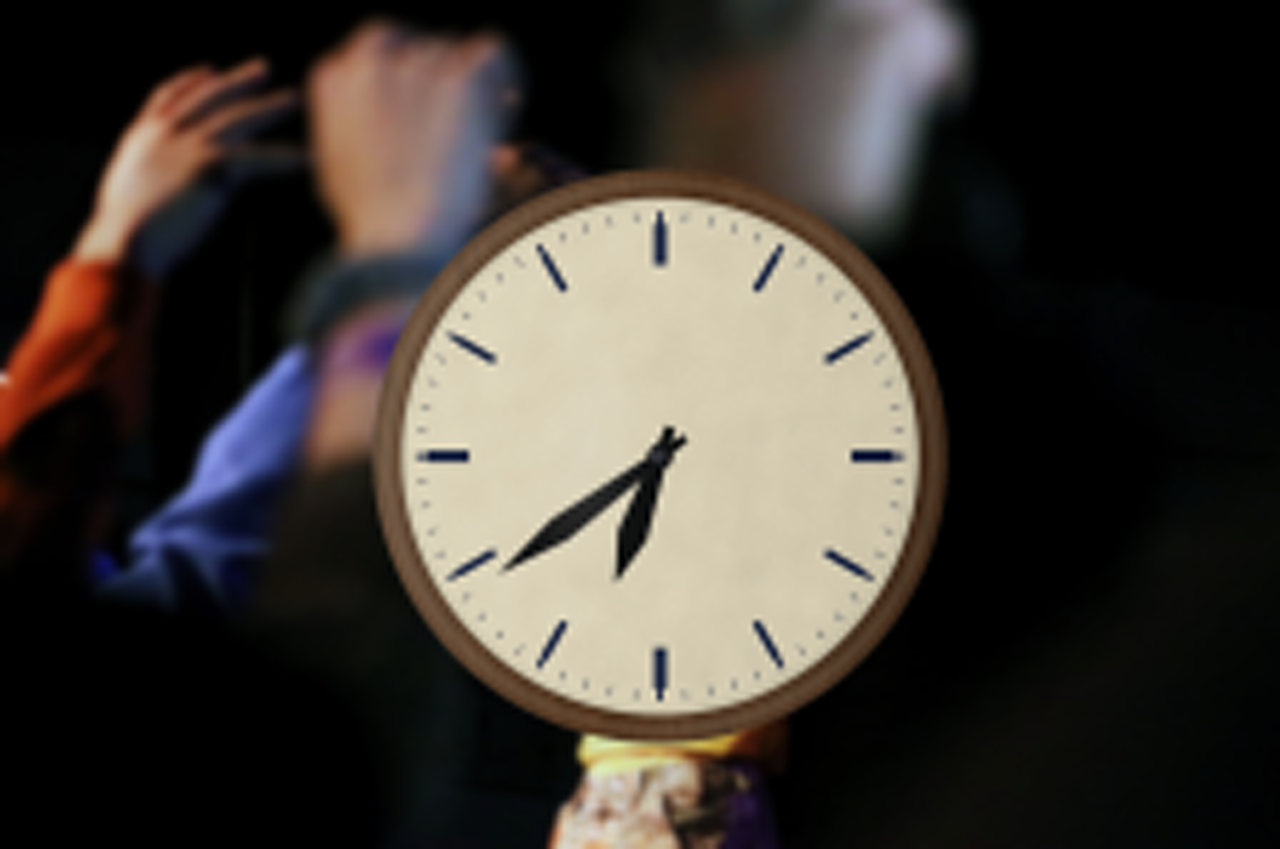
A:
6h39
